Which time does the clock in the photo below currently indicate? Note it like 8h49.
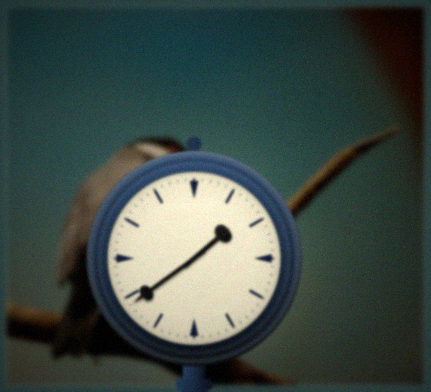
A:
1h39
